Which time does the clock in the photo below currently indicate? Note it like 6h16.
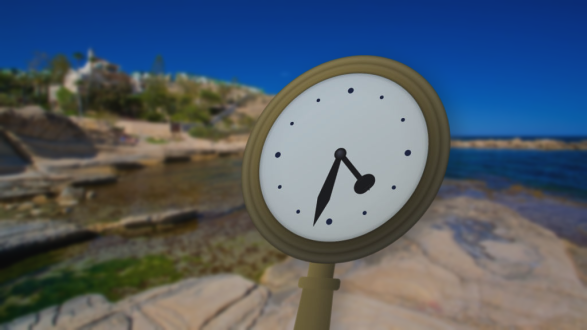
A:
4h32
